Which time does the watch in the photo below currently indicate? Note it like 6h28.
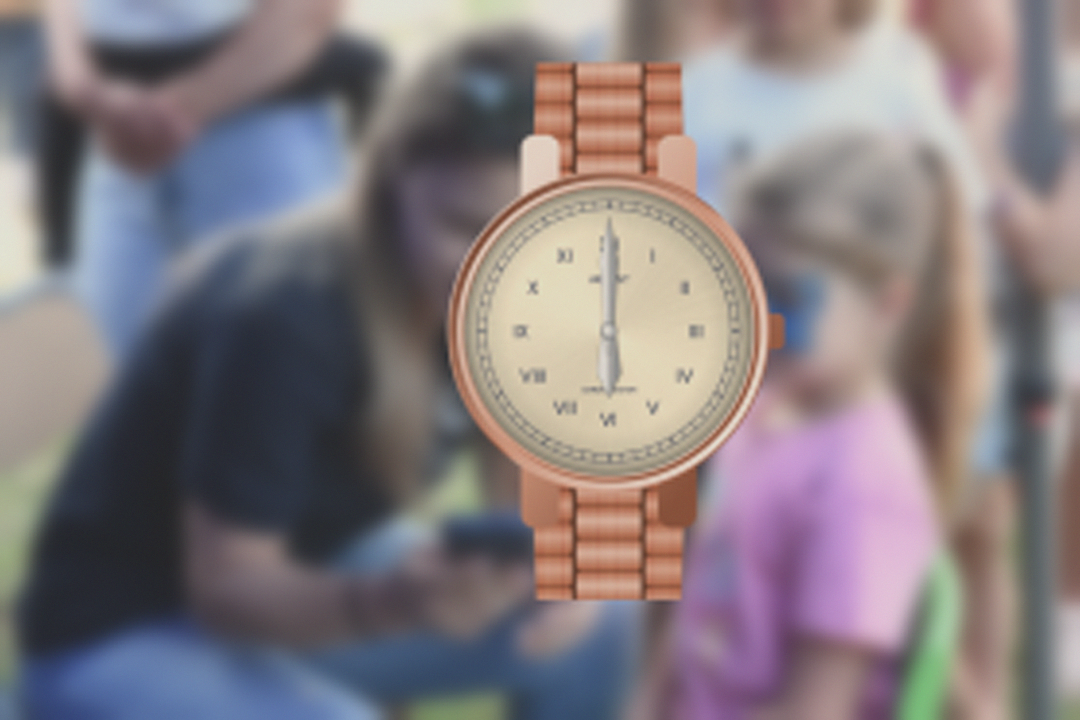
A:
6h00
